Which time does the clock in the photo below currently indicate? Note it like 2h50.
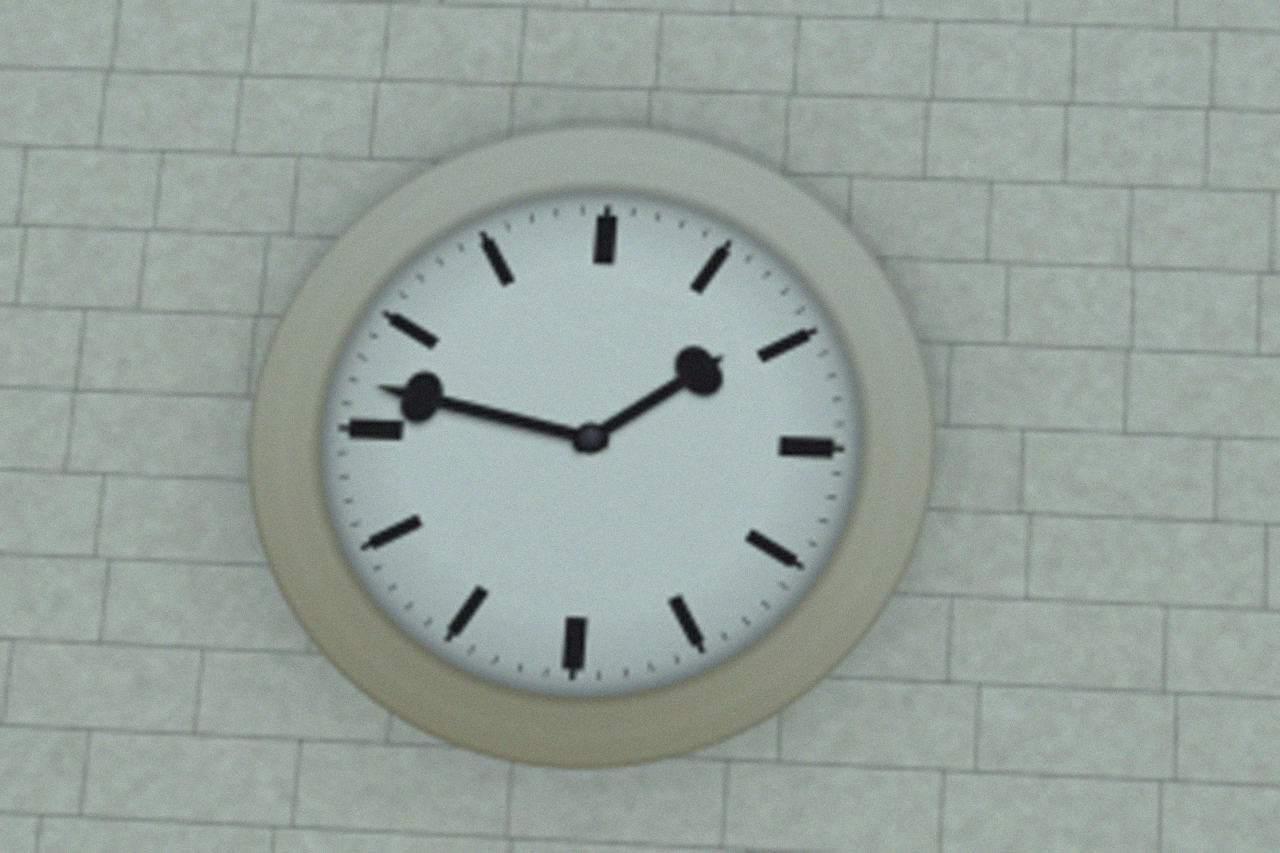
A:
1h47
